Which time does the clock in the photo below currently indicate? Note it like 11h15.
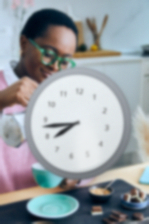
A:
7h43
